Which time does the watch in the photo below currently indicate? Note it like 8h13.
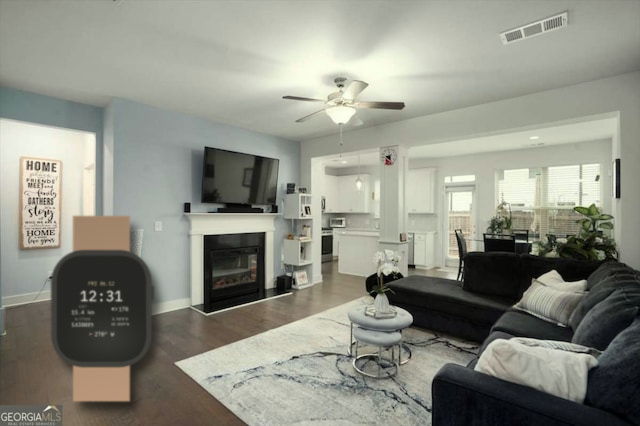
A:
12h31
